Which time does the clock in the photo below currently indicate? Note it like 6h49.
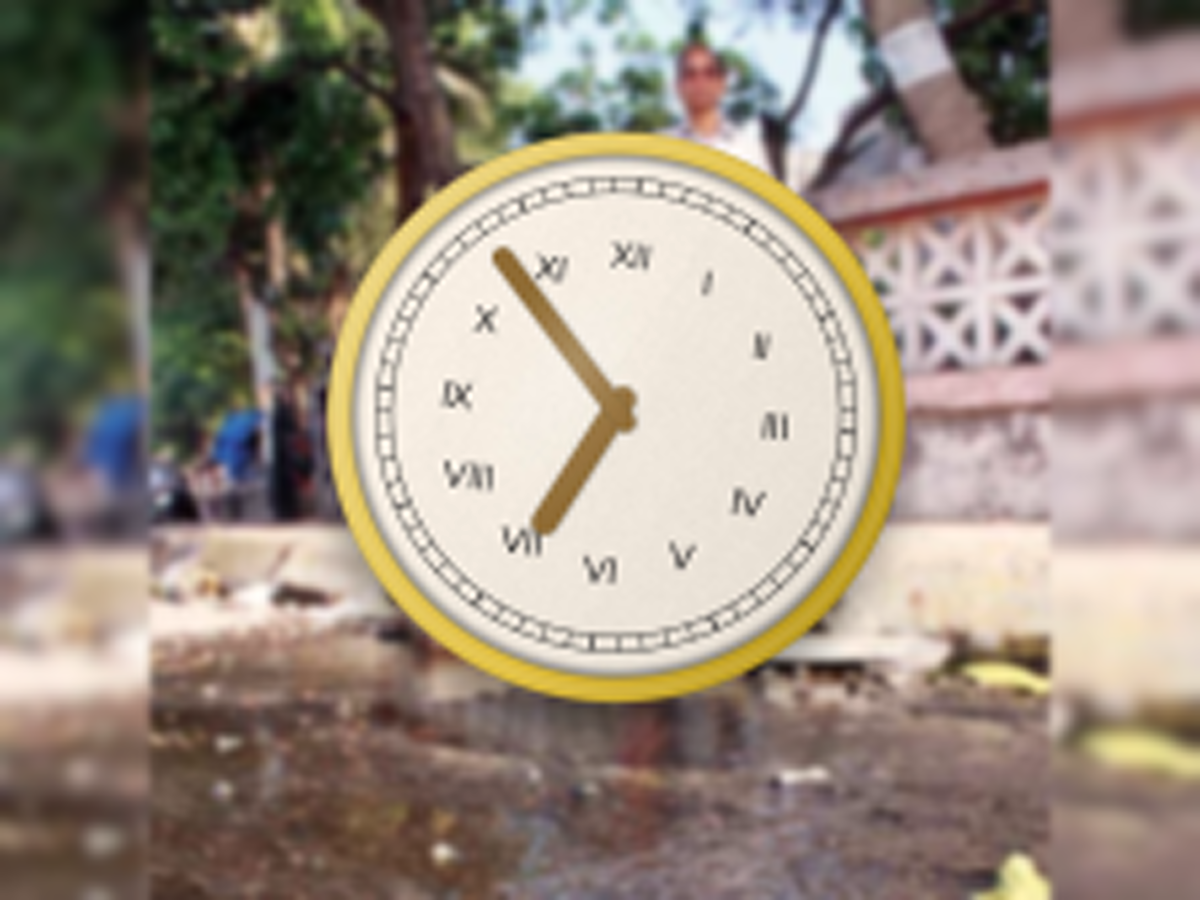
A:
6h53
